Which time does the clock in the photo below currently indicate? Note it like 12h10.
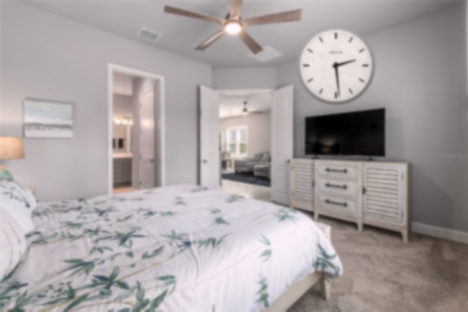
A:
2h29
